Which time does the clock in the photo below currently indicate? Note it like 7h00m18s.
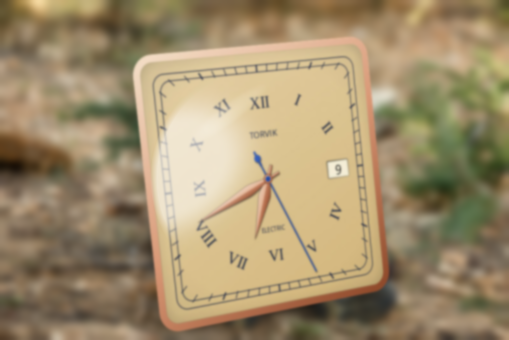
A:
6h41m26s
